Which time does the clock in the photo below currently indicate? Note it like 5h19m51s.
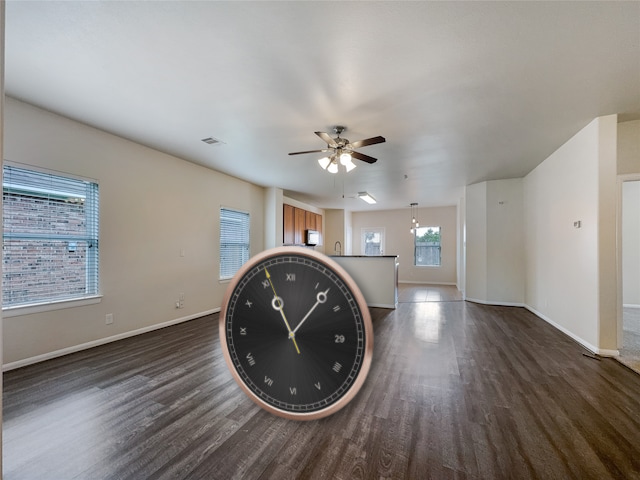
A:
11h06m56s
